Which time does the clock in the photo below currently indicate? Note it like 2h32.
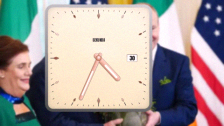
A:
4h34
